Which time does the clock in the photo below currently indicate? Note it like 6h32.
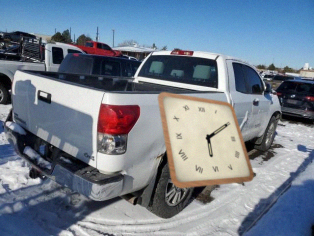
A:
6h10
